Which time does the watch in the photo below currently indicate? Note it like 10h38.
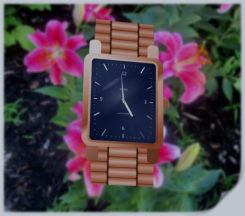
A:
4h59
